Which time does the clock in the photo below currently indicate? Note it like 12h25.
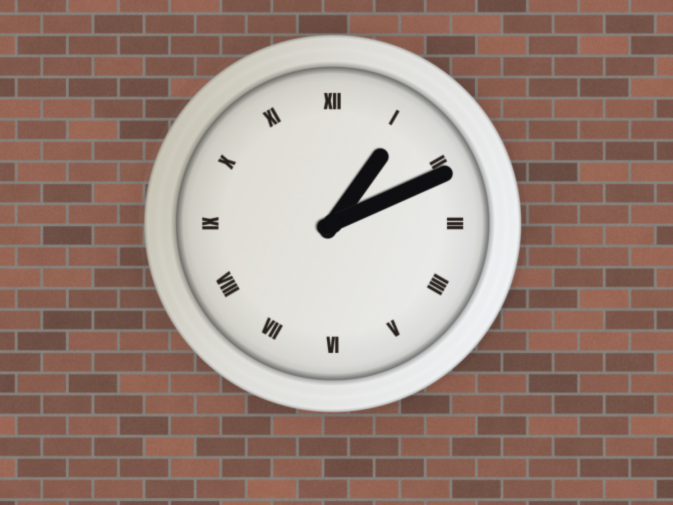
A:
1h11
